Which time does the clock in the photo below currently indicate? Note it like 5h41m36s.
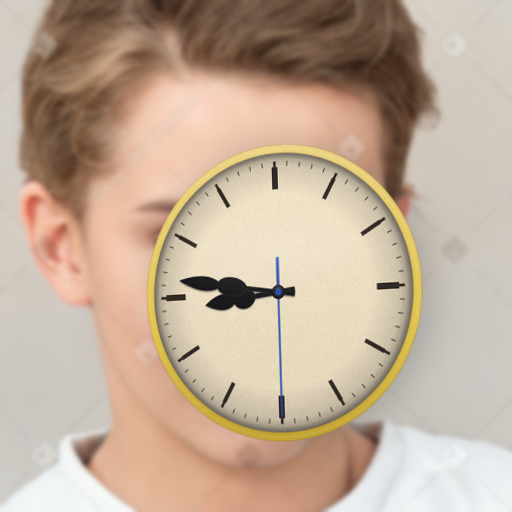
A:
8h46m30s
